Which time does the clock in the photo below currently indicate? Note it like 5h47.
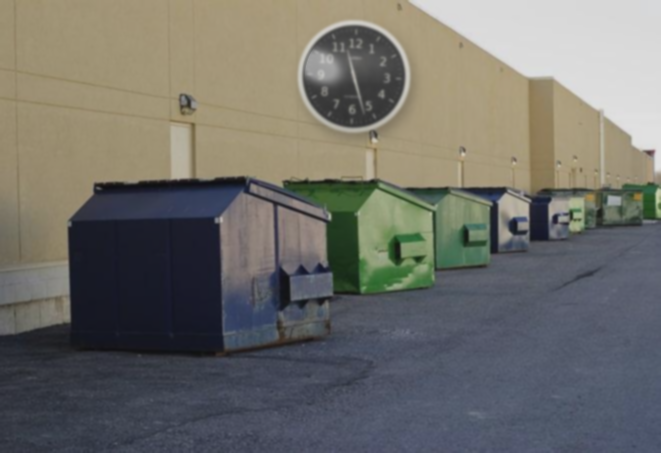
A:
11h27
